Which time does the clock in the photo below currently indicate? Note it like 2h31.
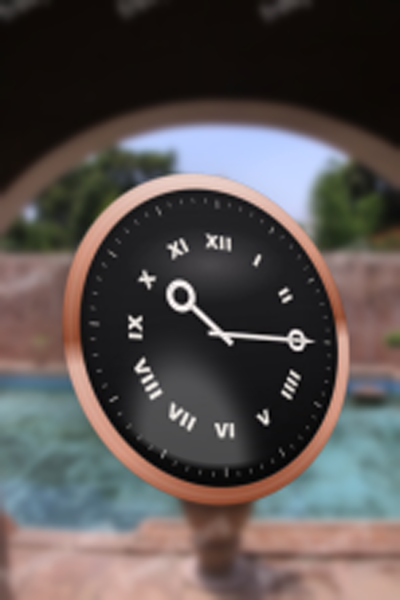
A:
10h15
